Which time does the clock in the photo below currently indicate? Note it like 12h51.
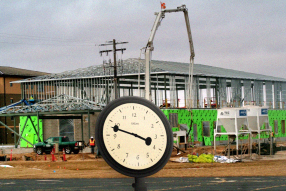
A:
3h48
